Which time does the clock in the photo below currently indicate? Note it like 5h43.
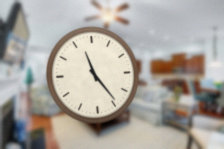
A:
11h24
